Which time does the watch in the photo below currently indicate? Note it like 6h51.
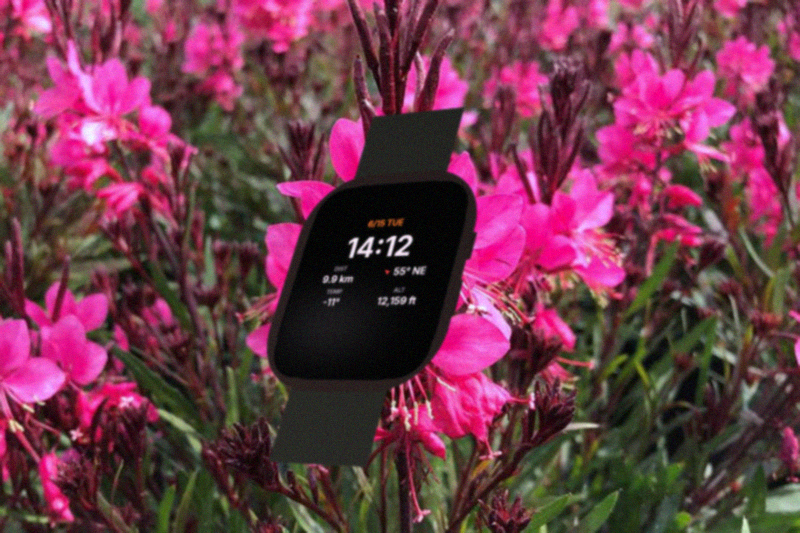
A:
14h12
